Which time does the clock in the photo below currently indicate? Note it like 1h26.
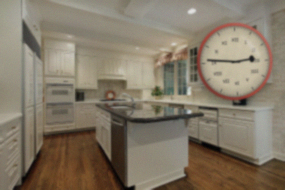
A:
2h46
